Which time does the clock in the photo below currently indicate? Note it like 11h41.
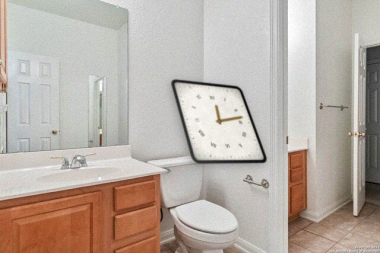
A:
12h13
